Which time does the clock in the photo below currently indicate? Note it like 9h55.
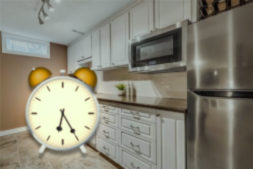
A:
6h25
